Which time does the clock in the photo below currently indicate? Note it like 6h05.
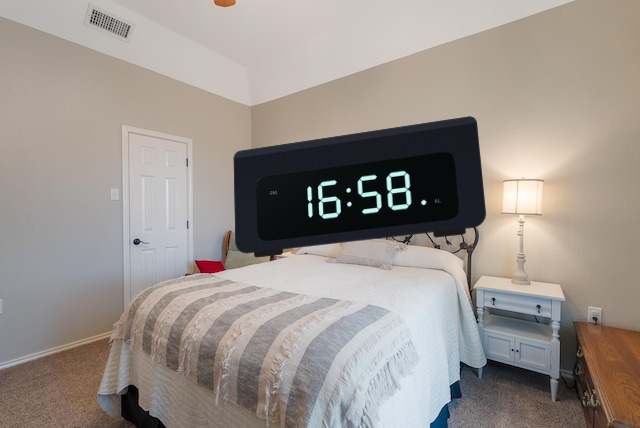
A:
16h58
